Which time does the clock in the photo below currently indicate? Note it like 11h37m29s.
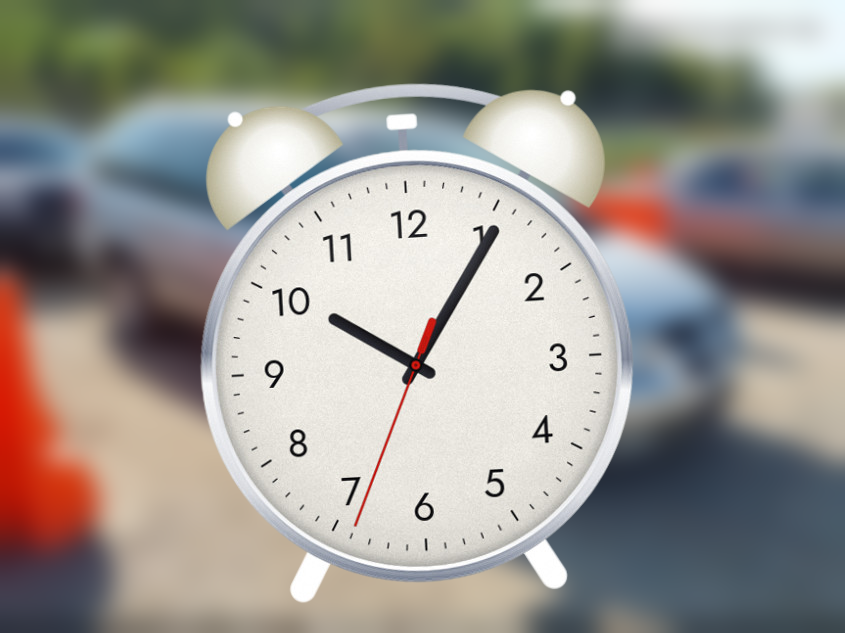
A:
10h05m34s
